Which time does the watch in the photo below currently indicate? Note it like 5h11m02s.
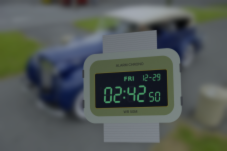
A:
2h42m50s
